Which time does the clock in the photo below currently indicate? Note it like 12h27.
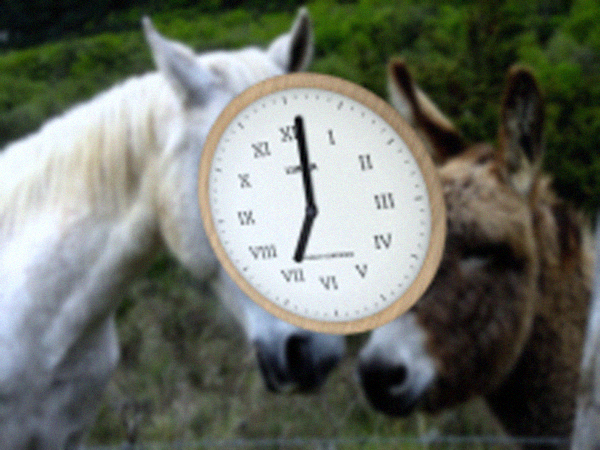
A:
7h01
